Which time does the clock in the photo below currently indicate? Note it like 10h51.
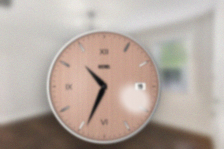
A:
10h34
